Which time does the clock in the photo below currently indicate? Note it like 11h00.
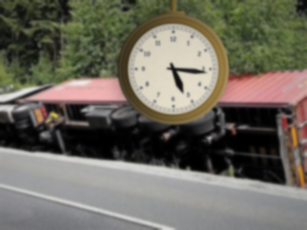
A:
5h16
